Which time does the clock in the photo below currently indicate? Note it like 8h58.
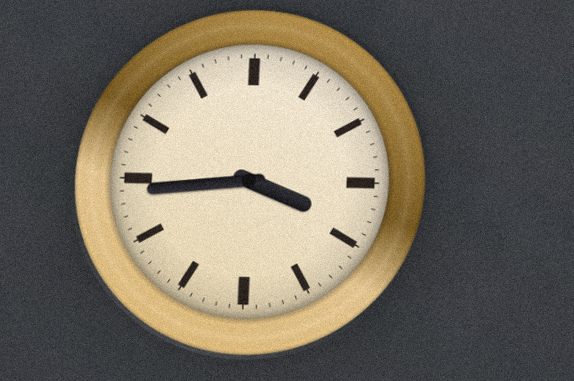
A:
3h44
